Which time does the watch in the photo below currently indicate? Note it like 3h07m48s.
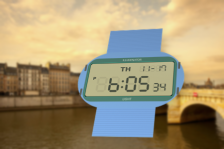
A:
6h05m34s
